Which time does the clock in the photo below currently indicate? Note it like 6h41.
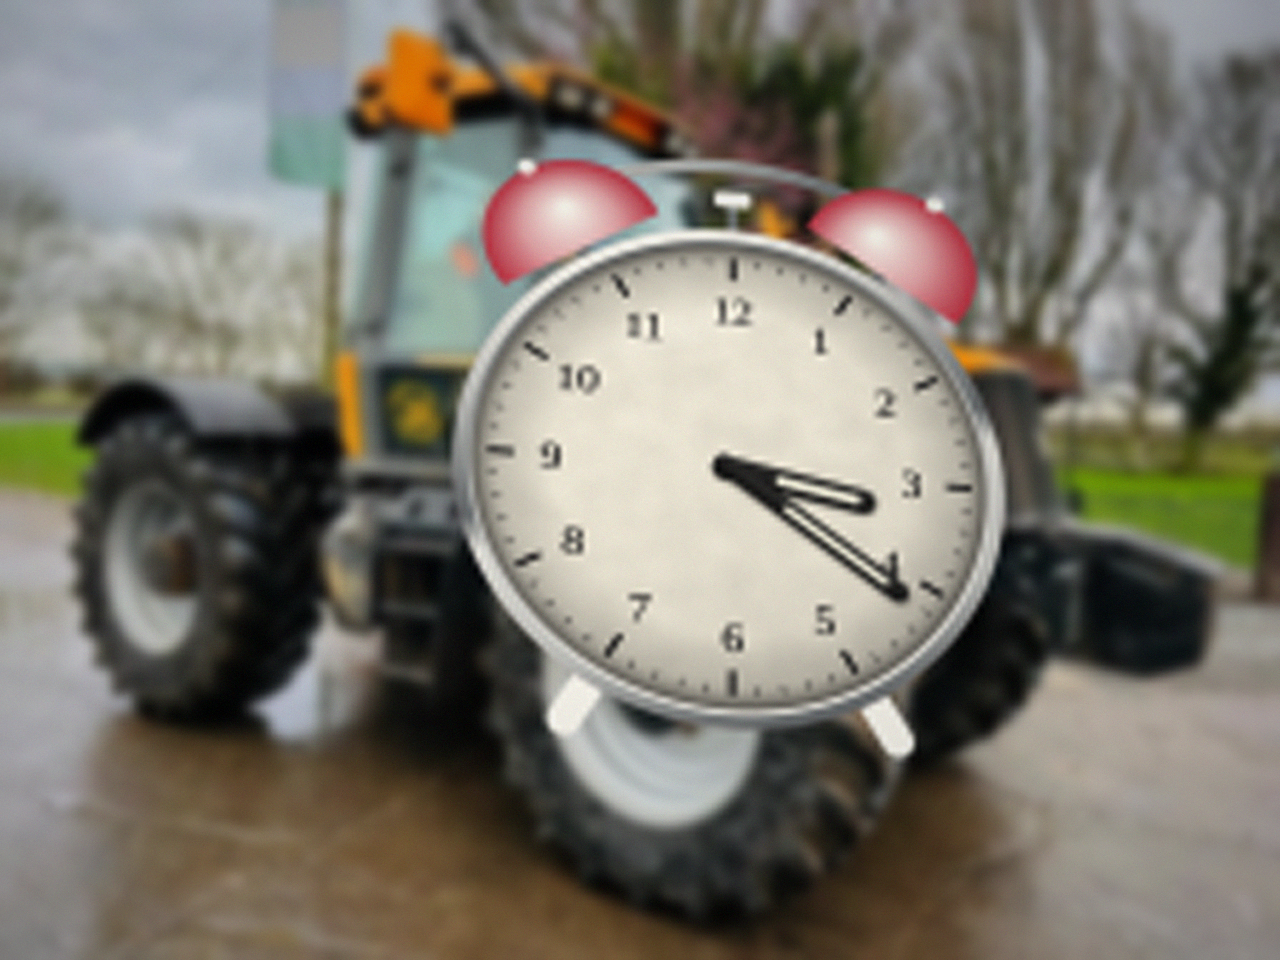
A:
3h21
